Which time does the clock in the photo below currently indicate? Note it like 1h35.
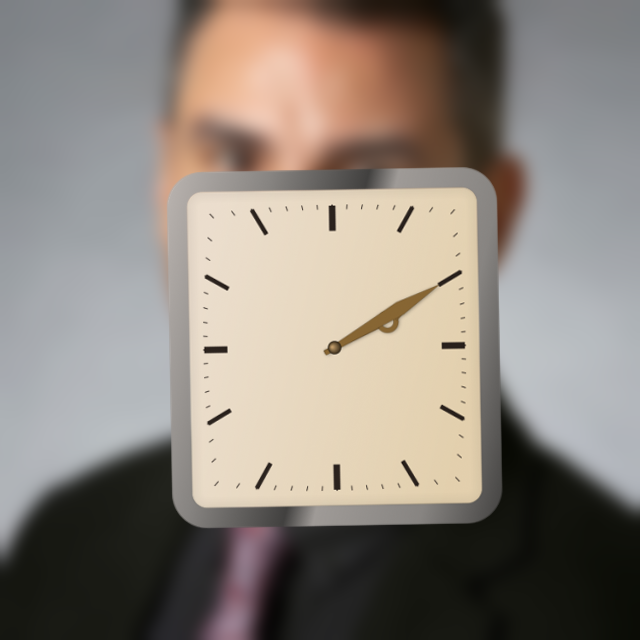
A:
2h10
